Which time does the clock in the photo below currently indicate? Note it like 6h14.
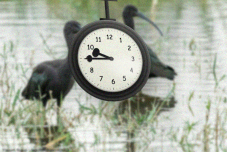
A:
9h45
